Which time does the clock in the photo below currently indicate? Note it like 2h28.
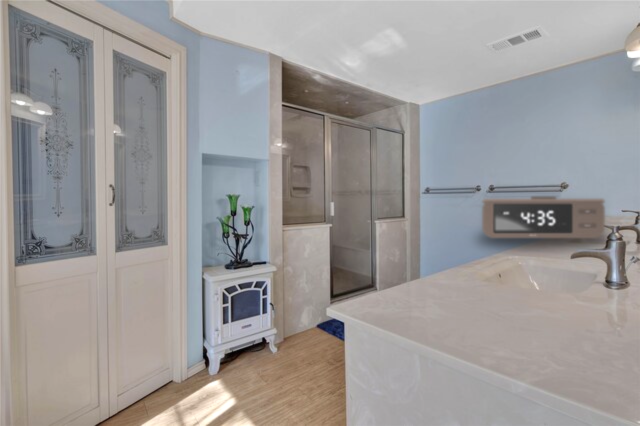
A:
4h35
